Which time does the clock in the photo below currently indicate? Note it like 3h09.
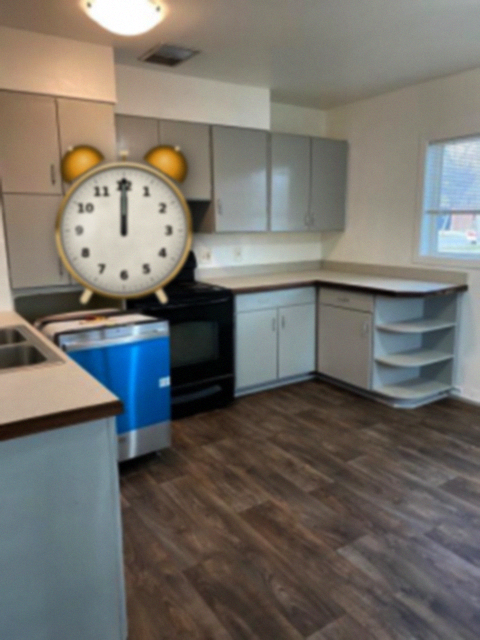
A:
12h00
